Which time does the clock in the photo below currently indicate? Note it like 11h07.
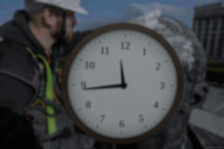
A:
11h44
